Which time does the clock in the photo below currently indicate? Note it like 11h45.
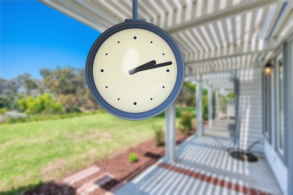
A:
2h13
